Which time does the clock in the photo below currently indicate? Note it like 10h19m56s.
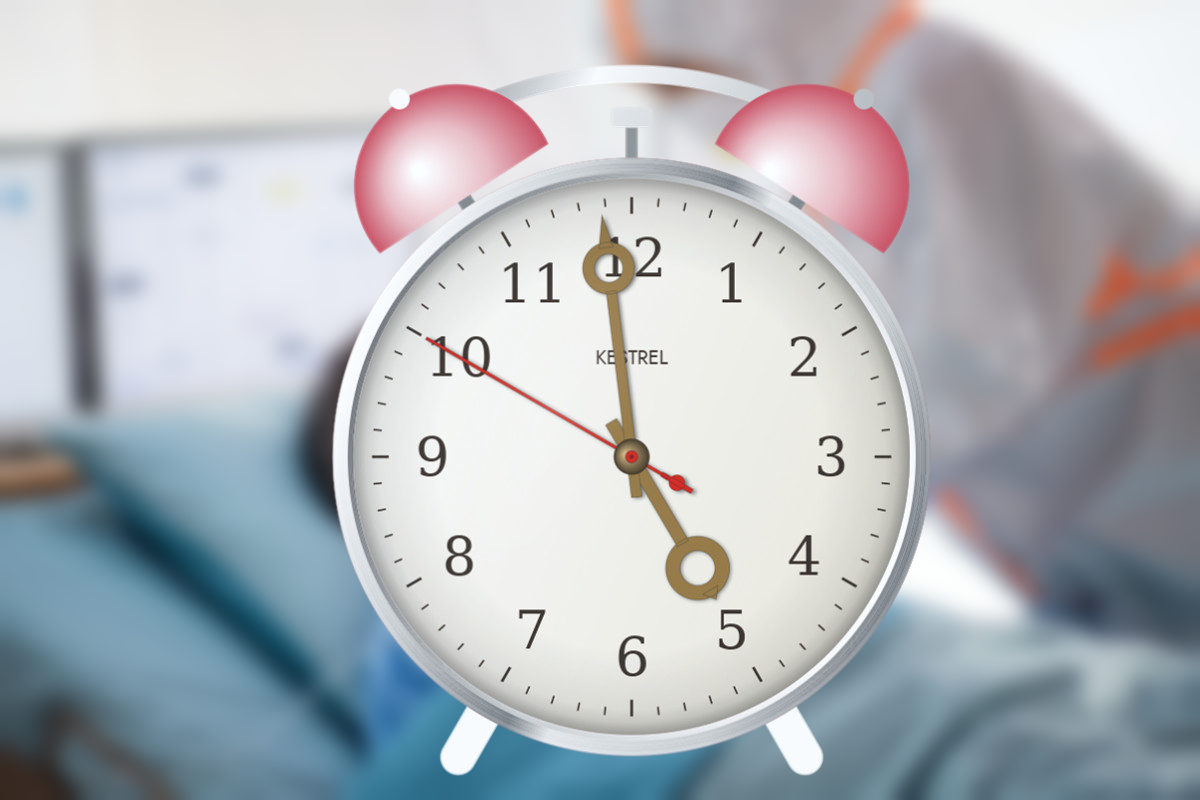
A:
4h58m50s
